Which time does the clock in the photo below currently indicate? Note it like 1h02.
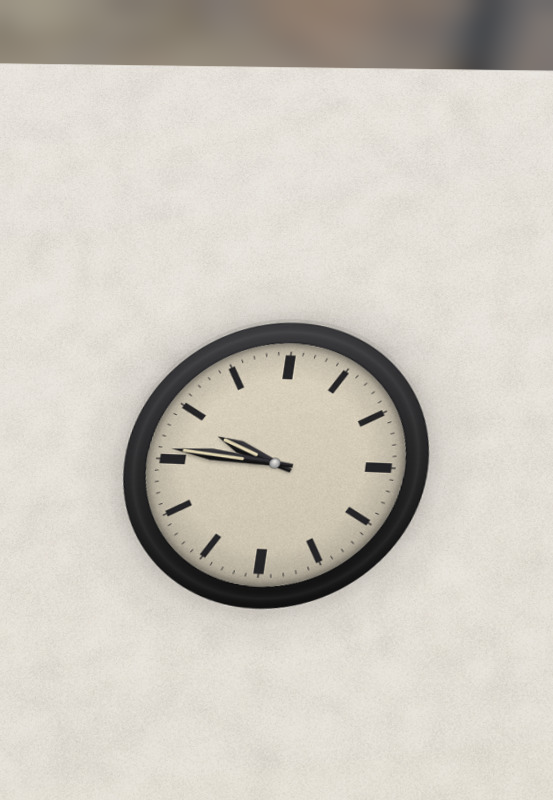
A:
9h46
